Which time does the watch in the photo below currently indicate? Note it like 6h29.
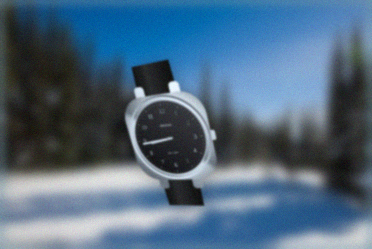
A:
8h44
